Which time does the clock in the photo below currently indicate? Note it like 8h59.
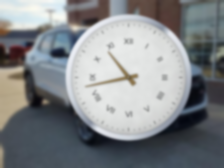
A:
10h43
